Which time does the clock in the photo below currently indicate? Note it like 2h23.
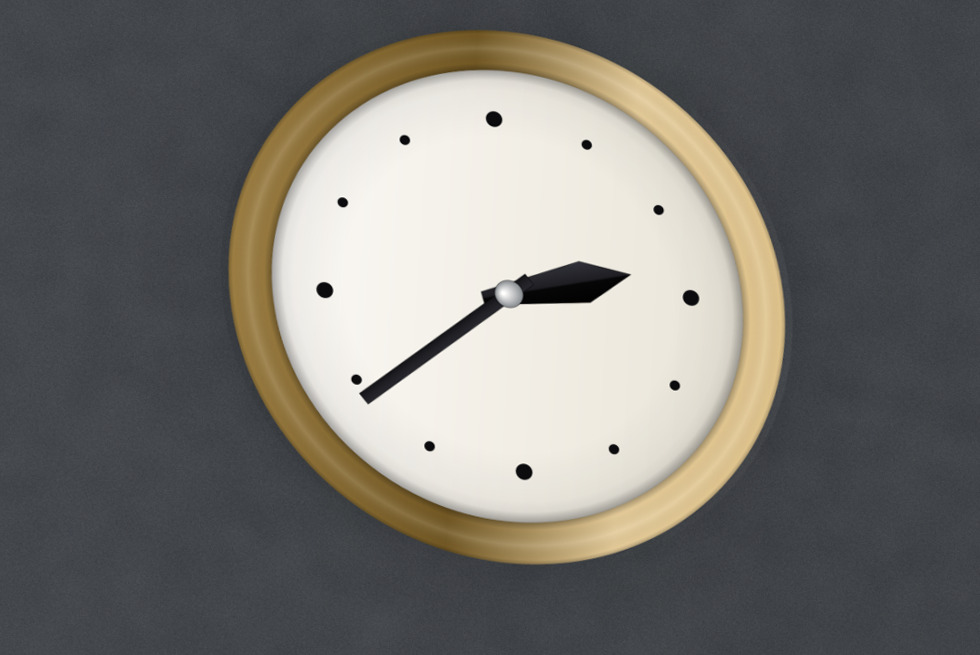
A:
2h39
